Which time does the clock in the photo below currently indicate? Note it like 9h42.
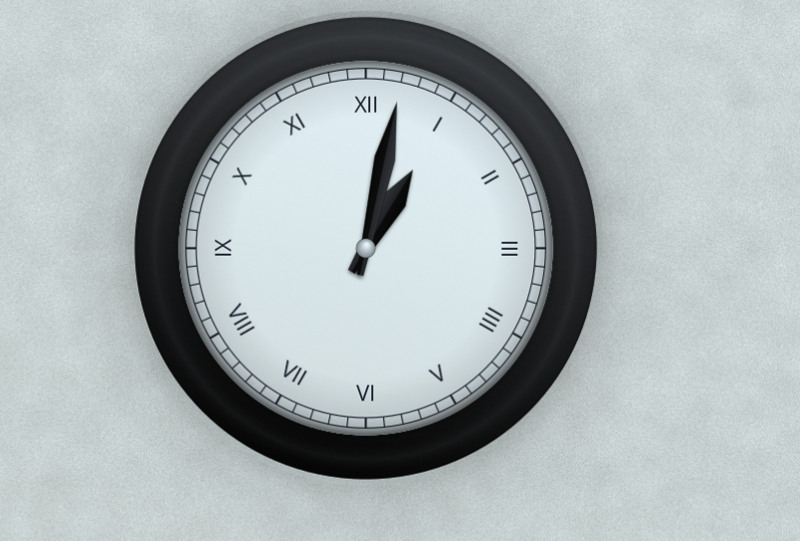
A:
1h02
